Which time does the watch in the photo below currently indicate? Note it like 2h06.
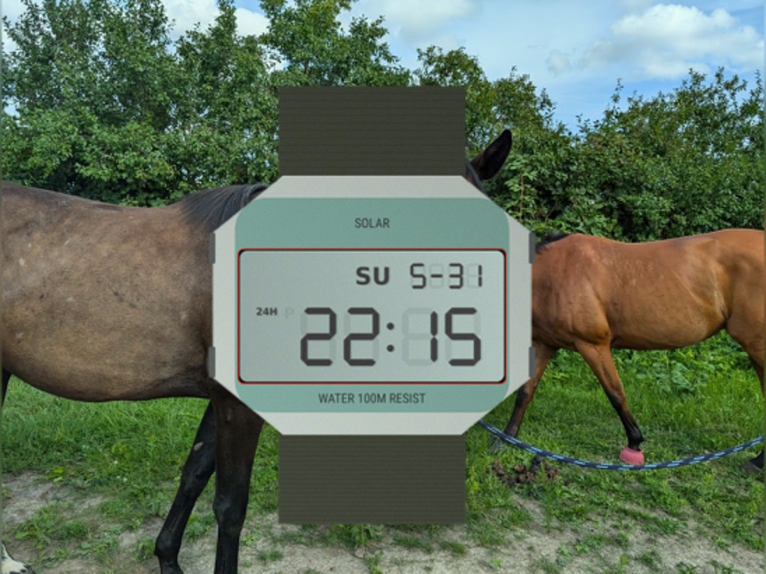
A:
22h15
